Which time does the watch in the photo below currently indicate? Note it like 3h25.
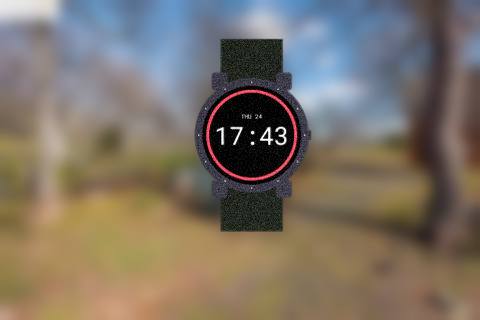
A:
17h43
